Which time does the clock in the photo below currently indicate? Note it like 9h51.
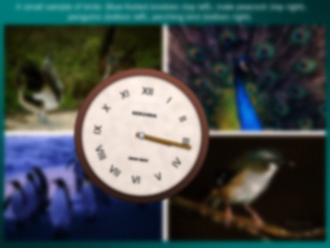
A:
3h16
